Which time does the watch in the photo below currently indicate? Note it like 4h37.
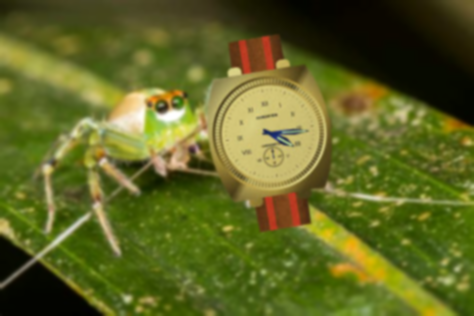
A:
4h16
